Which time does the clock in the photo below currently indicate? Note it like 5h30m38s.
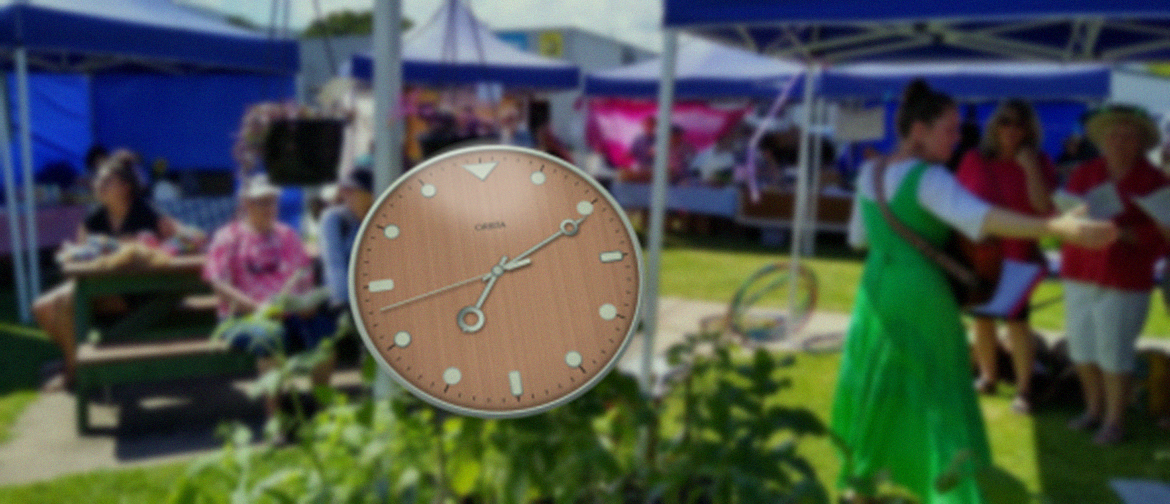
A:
7h10m43s
